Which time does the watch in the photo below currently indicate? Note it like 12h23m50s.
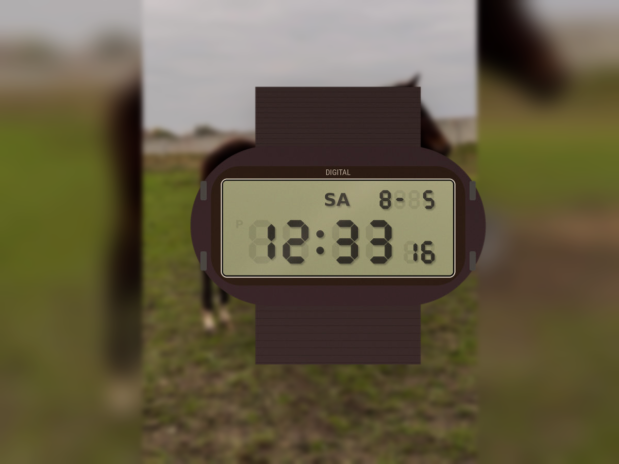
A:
12h33m16s
